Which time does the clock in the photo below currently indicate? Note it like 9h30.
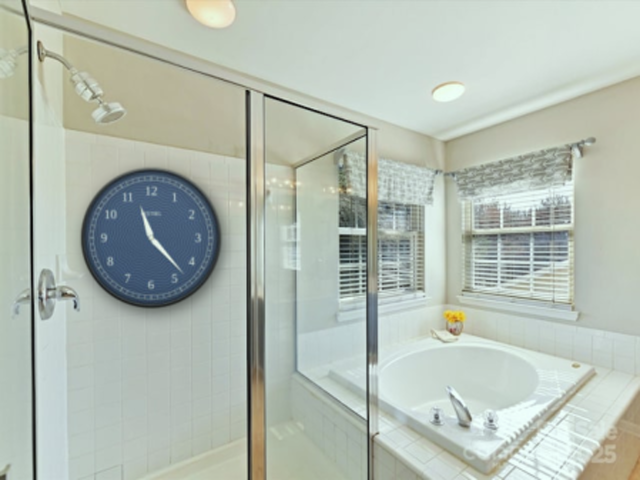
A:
11h23
